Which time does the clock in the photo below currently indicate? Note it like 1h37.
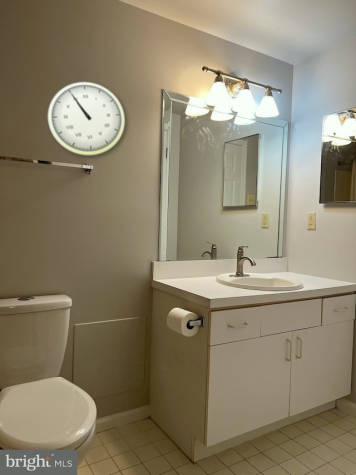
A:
10h55
